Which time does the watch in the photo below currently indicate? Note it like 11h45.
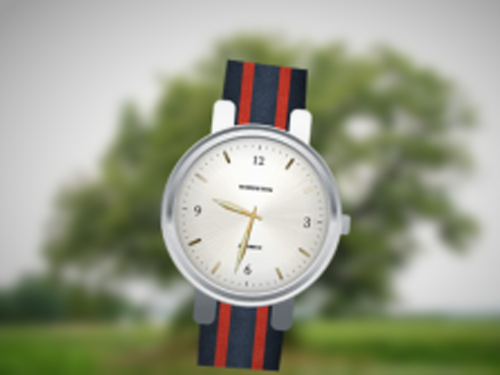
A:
9h32
